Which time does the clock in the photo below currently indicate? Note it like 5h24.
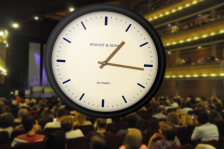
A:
1h16
